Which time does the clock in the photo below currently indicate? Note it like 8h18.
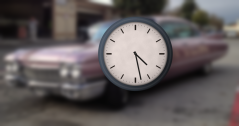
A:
4h28
